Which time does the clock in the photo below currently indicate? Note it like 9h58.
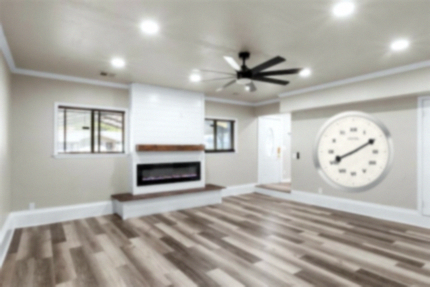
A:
8h10
